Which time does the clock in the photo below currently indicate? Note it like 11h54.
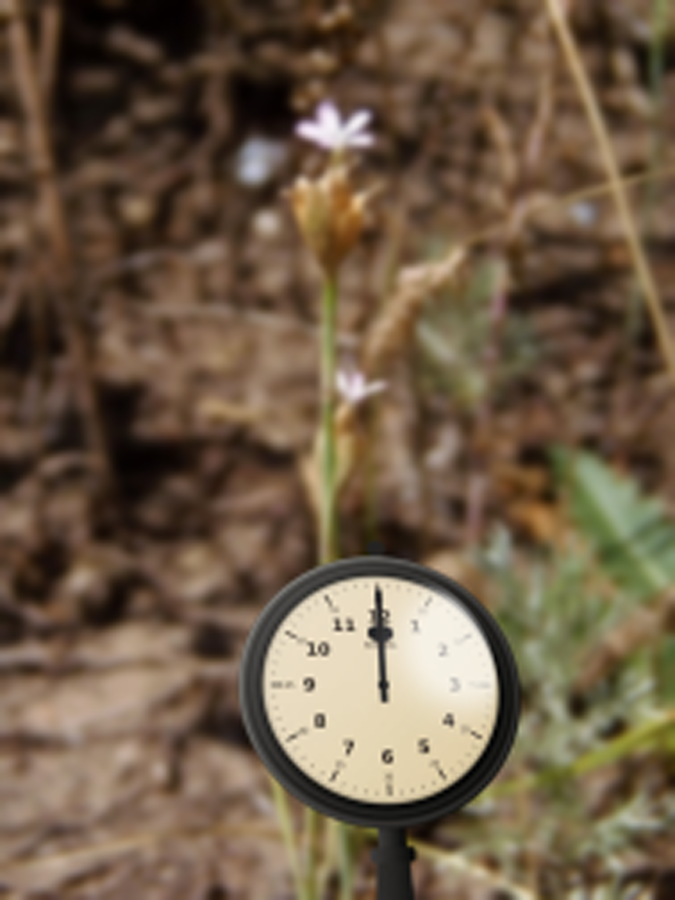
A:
12h00
